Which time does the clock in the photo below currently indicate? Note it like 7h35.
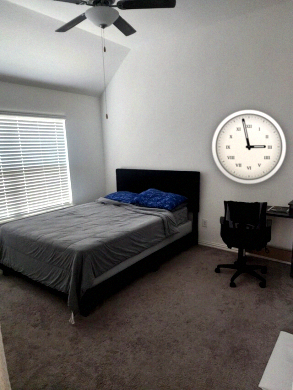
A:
2h58
